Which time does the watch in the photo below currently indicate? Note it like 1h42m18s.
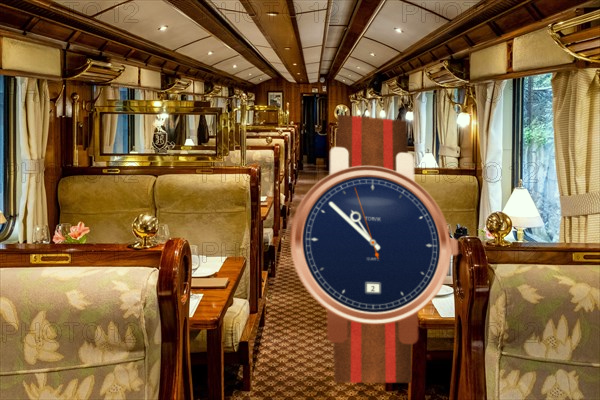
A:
10h51m57s
